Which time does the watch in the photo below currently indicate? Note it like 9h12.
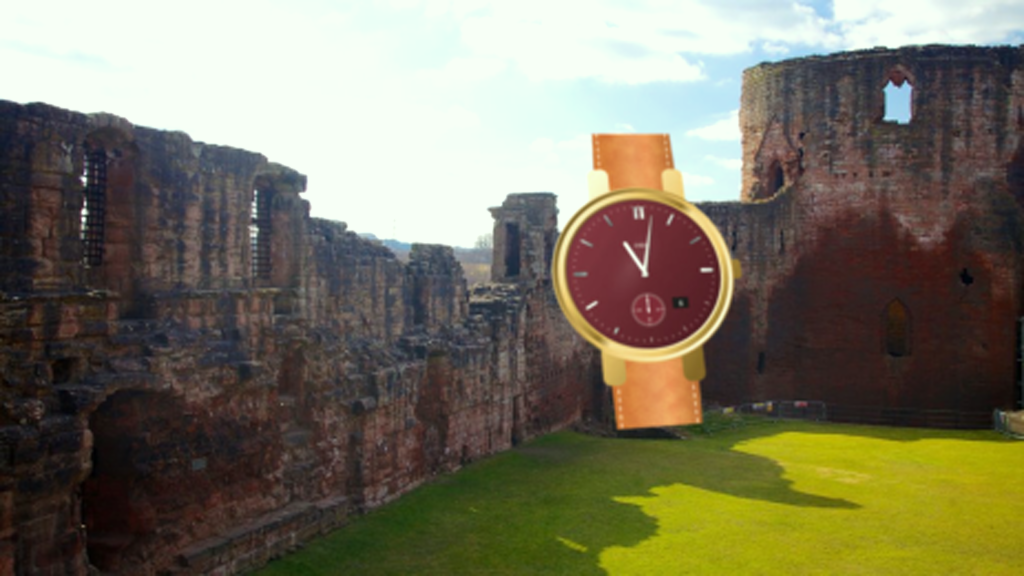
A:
11h02
